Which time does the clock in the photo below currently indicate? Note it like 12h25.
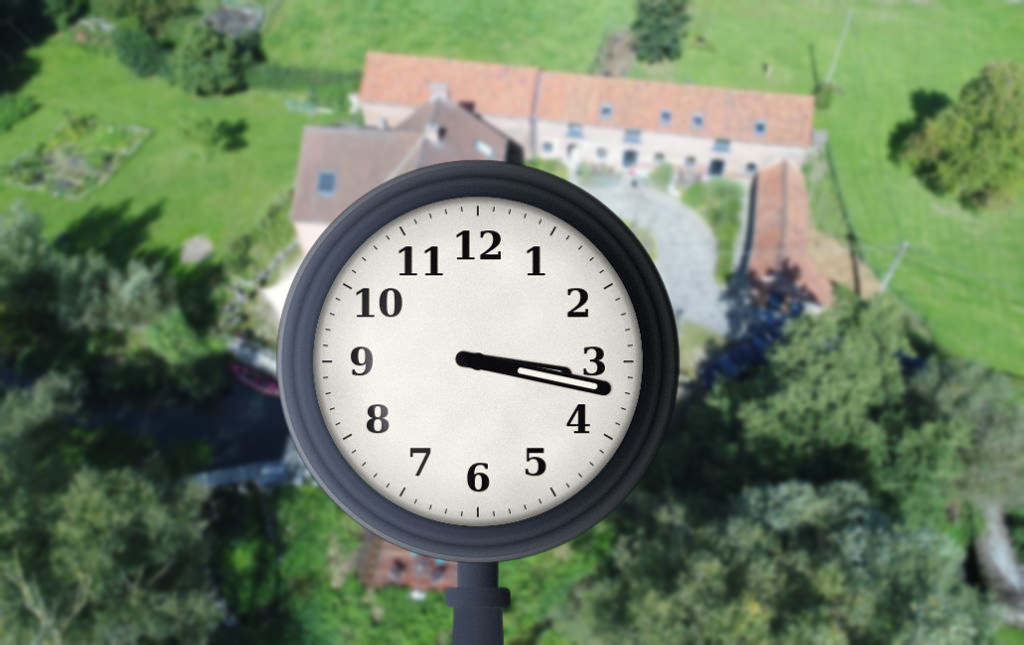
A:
3h17
